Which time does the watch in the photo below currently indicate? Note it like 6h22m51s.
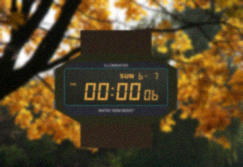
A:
0h00m06s
